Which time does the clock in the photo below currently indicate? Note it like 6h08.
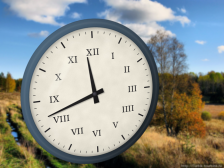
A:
11h42
